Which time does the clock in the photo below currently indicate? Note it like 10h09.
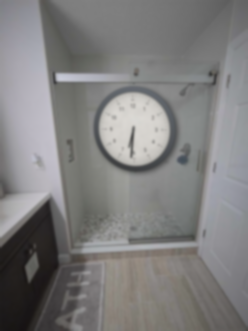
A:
6h31
